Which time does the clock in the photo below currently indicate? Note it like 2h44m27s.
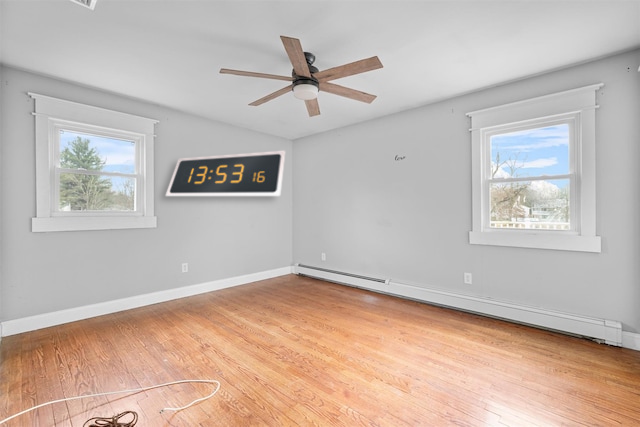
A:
13h53m16s
